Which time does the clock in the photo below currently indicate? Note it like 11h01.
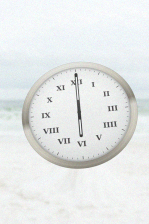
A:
6h00
